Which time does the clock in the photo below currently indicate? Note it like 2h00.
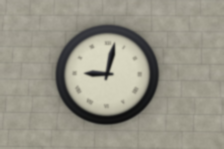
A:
9h02
